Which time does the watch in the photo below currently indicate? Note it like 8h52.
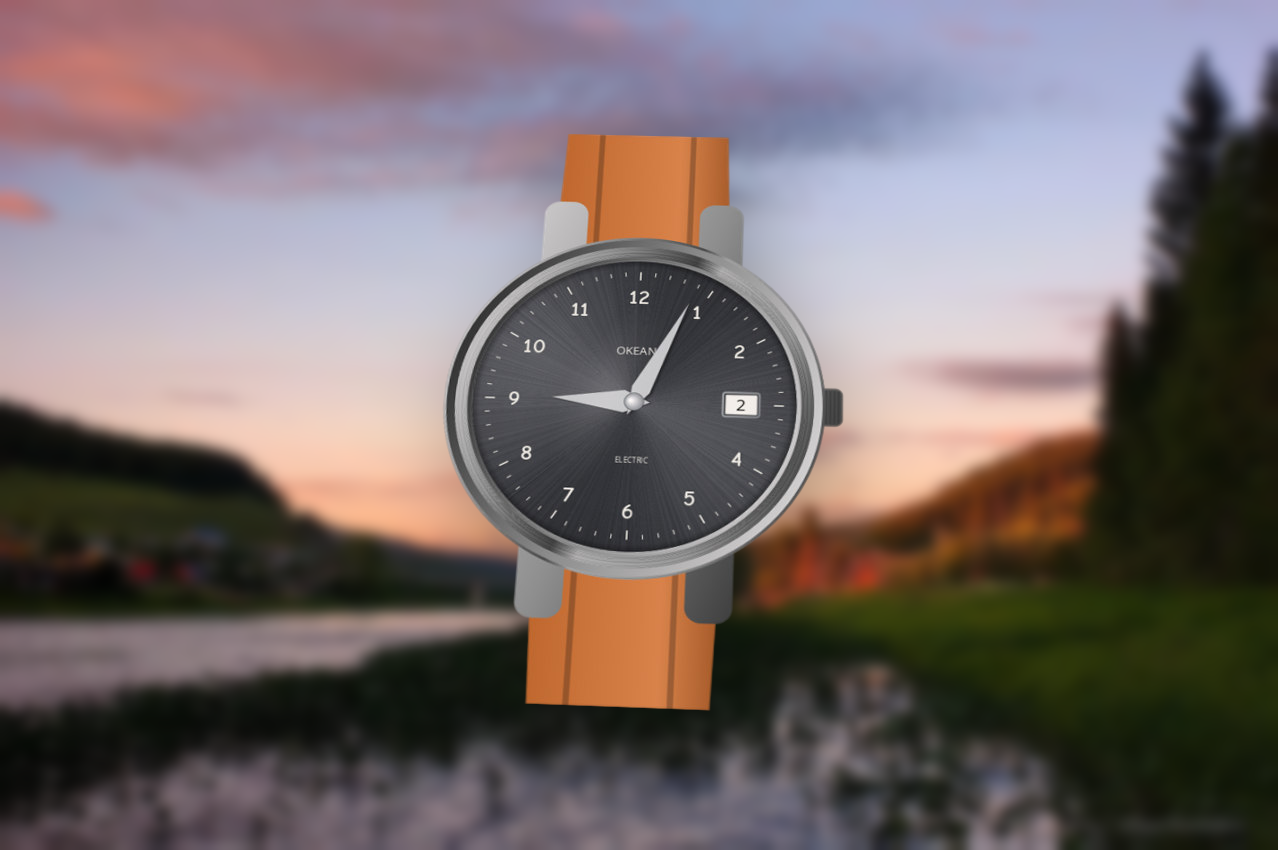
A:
9h04
